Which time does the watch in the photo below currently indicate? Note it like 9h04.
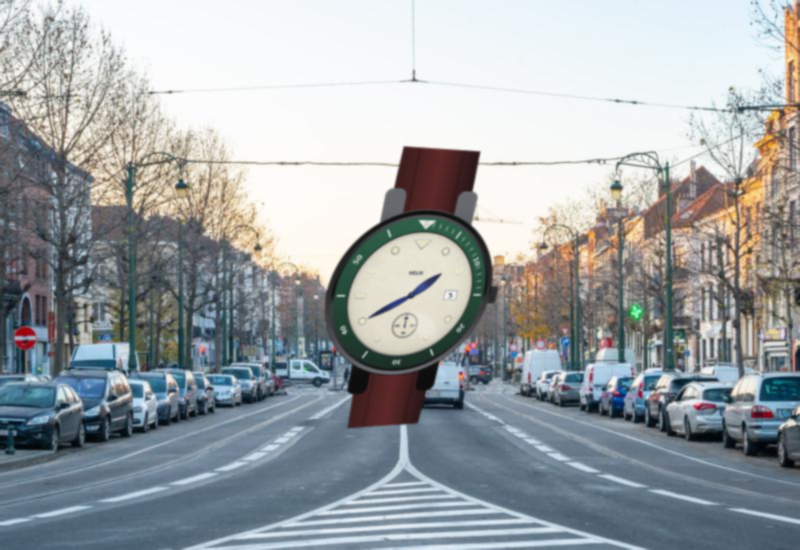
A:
1h40
